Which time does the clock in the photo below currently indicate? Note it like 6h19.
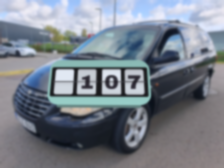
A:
1h07
